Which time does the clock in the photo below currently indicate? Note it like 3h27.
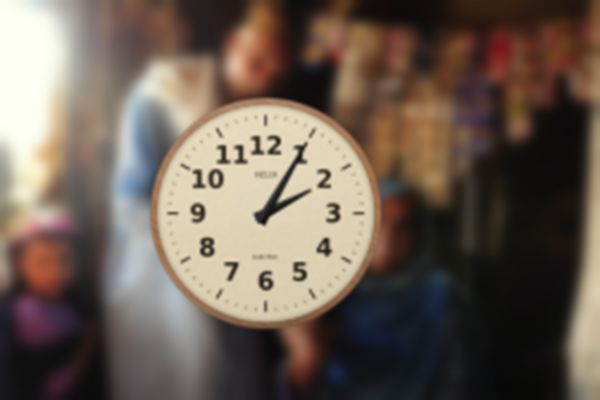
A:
2h05
